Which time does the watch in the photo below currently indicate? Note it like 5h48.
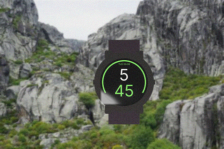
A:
5h45
